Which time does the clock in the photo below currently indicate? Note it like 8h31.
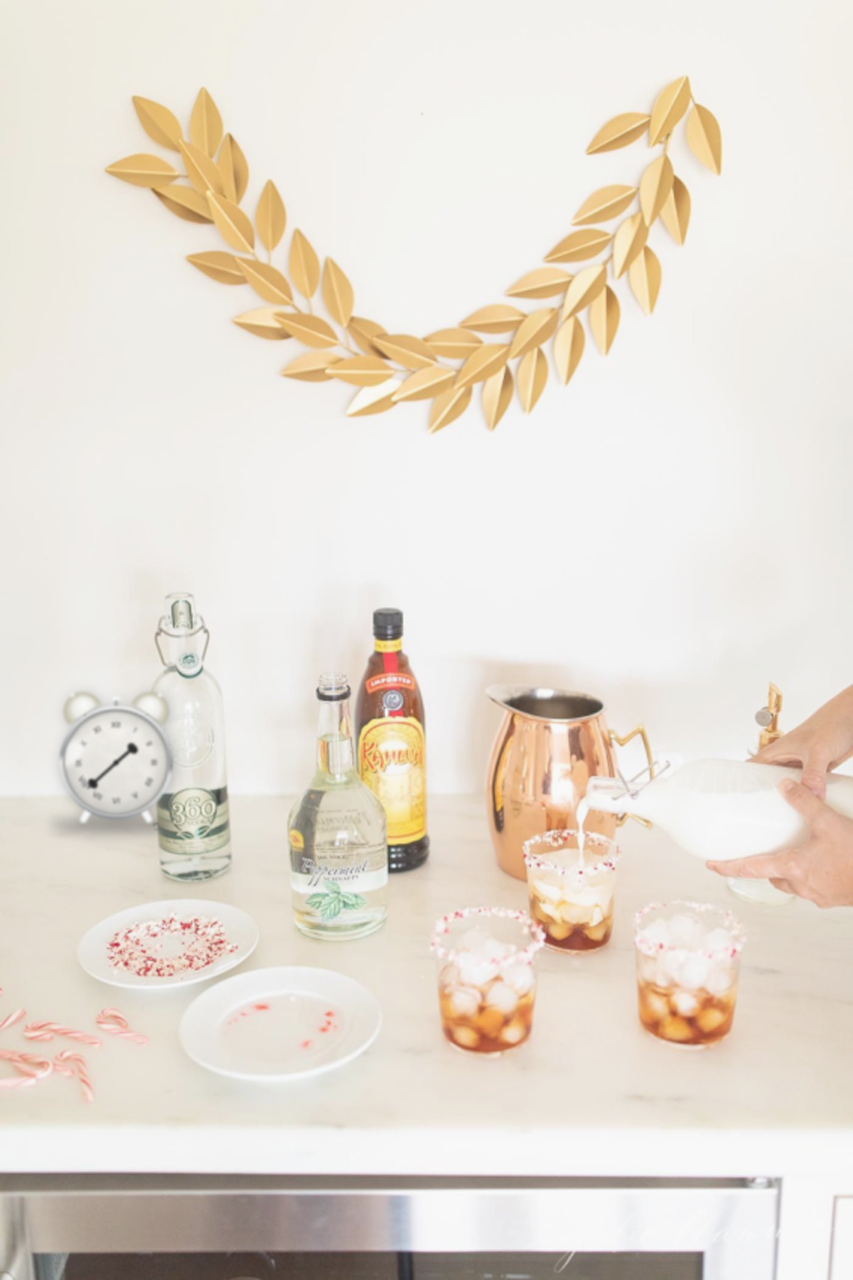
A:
1h38
